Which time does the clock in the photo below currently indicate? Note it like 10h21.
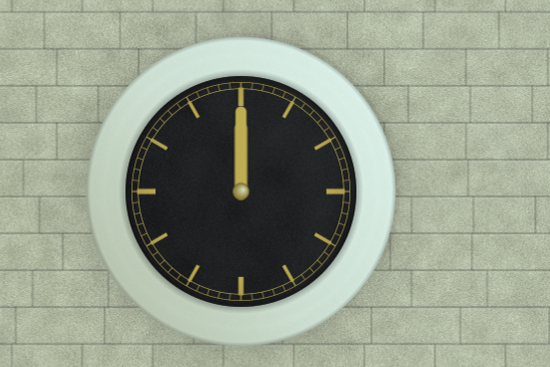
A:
12h00
